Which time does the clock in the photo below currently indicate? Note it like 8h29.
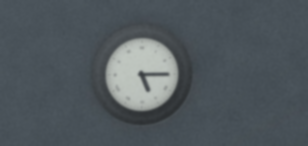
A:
5h15
